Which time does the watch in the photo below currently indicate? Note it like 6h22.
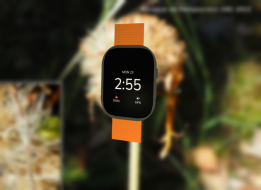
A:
2h55
